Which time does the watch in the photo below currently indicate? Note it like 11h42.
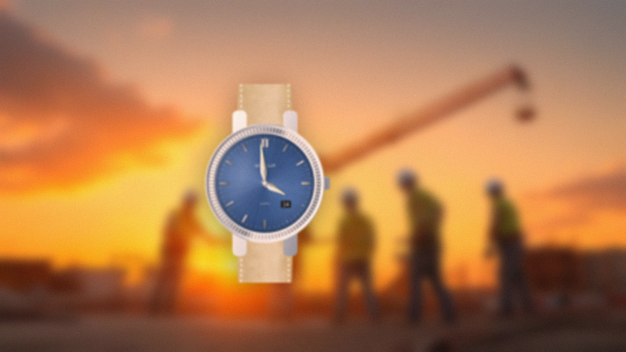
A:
3h59
